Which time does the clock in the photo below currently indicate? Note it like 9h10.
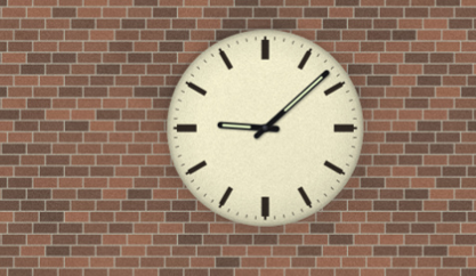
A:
9h08
